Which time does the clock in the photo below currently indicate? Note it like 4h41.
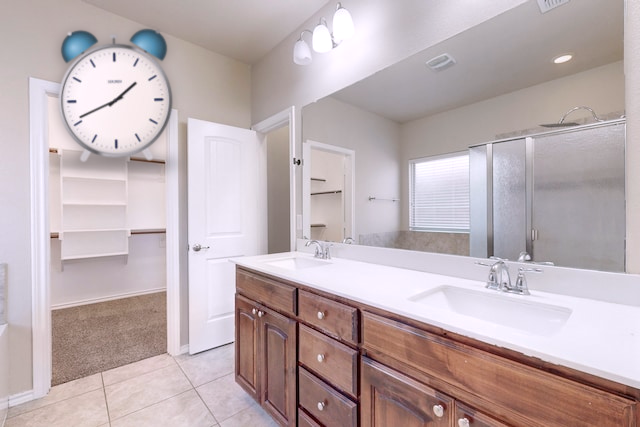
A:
1h41
